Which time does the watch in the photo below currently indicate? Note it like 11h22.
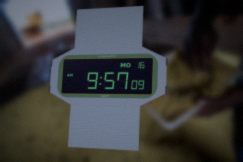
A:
9h57
